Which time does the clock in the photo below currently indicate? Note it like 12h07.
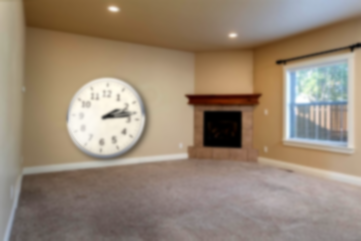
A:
2h13
